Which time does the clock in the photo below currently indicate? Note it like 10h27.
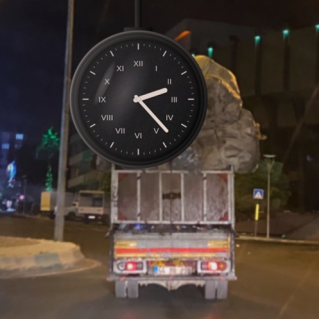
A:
2h23
